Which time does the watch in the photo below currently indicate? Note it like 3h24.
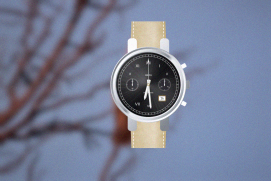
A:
6h29
